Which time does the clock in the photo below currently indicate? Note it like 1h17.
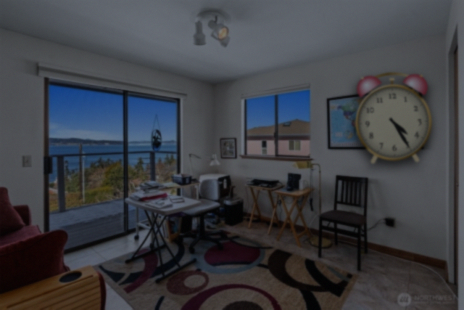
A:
4h25
